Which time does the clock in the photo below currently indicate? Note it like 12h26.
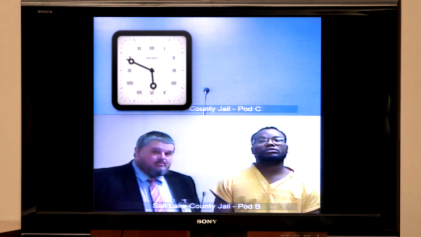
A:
5h49
